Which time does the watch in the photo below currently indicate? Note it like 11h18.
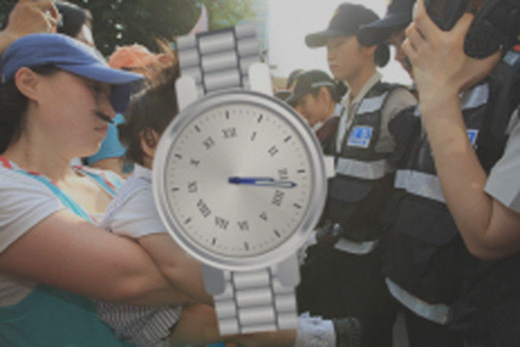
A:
3h17
